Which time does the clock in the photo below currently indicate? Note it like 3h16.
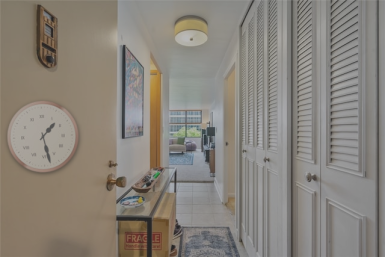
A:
1h28
